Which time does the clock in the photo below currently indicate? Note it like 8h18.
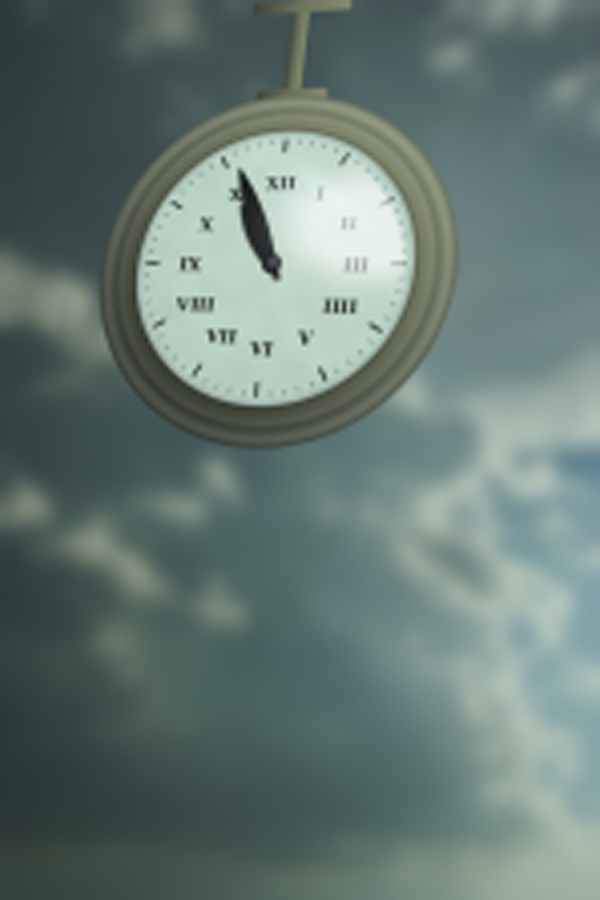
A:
10h56
